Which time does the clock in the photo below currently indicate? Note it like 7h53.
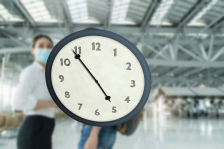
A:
4h54
